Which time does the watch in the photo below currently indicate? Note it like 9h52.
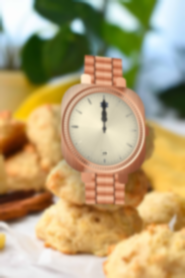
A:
12h00
